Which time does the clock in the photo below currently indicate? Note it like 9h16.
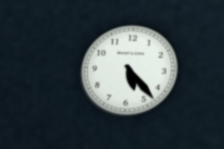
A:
5h23
